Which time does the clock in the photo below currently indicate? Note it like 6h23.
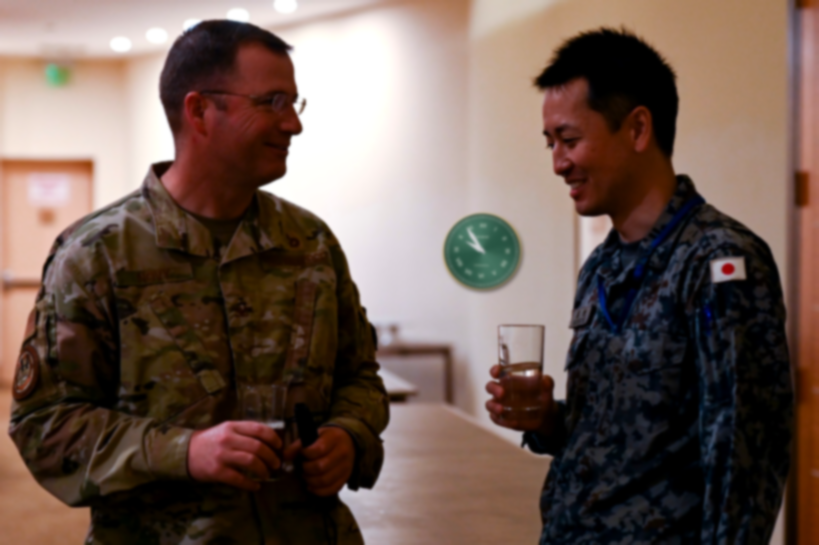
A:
9h54
